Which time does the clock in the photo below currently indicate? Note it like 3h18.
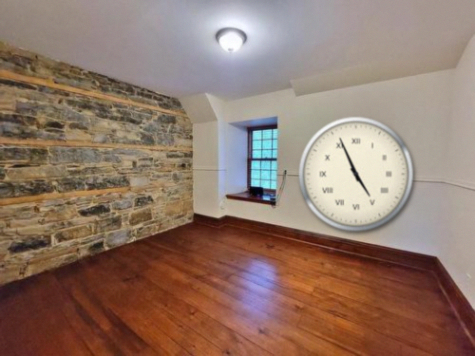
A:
4h56
